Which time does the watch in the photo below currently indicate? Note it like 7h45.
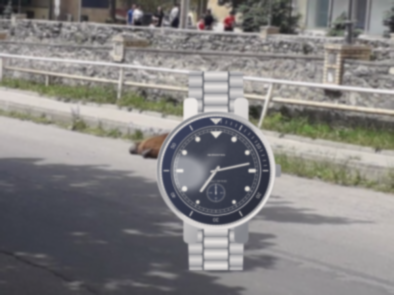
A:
7h13
